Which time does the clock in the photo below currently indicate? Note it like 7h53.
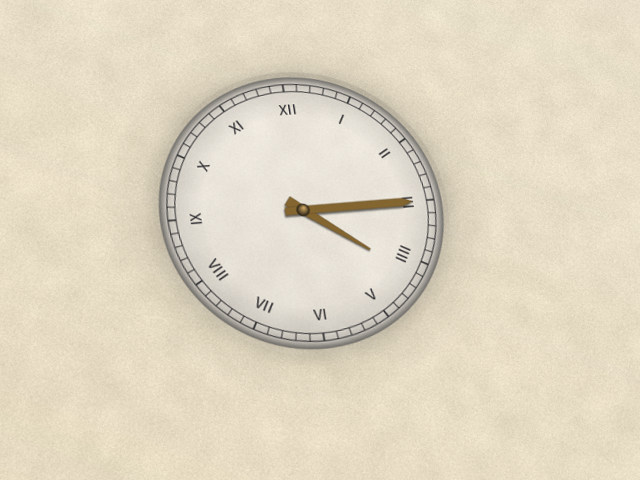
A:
4h15
